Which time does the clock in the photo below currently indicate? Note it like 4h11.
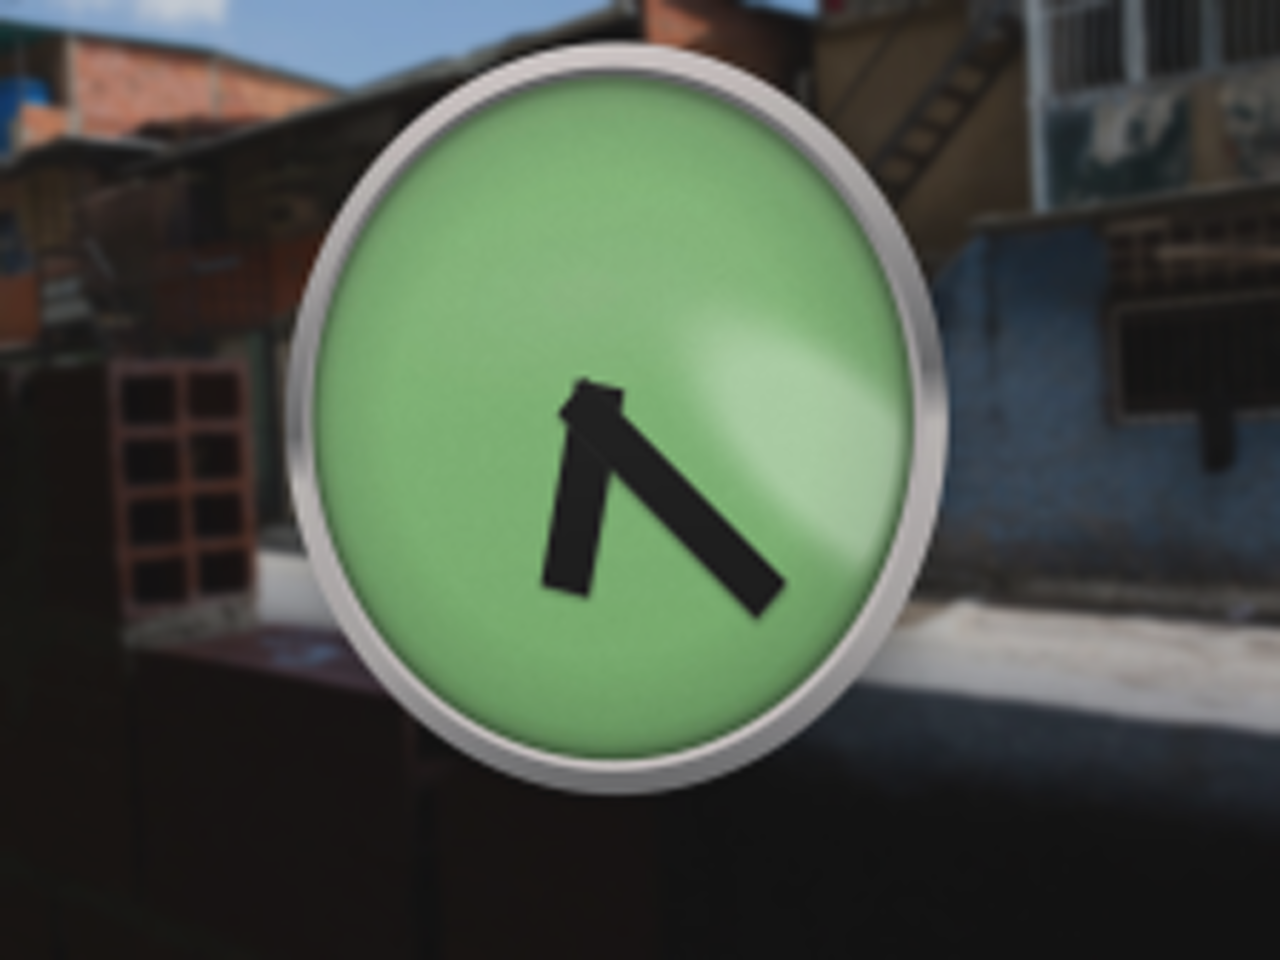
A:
6h22
